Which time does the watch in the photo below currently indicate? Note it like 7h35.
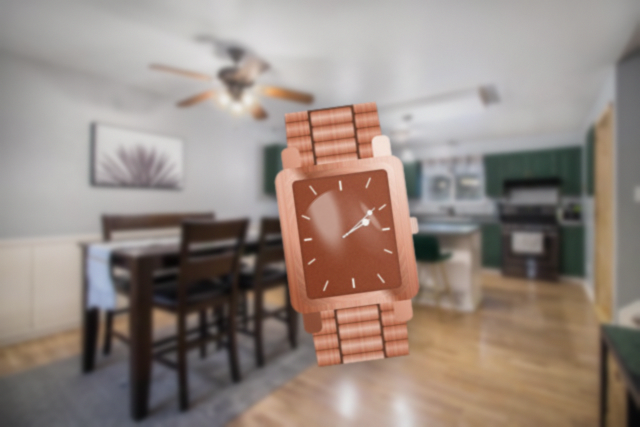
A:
2h09
